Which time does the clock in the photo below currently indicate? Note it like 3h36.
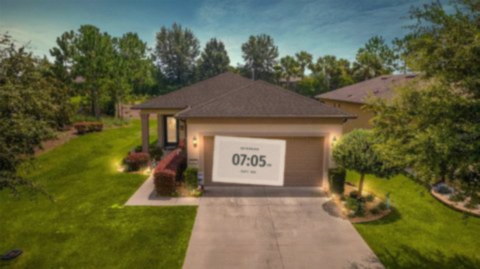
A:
7h05
